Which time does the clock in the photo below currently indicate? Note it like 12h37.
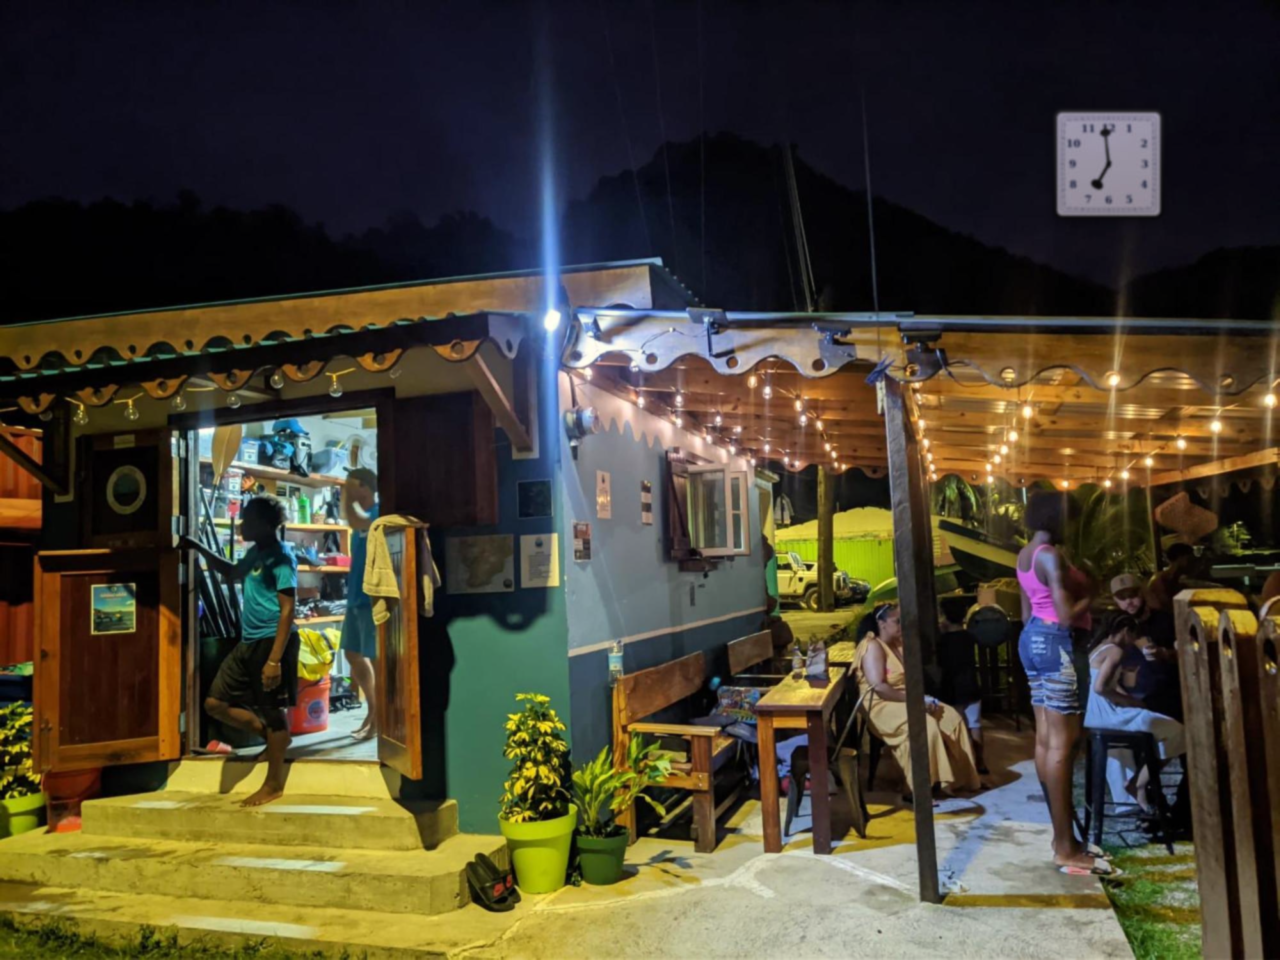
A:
6h59
